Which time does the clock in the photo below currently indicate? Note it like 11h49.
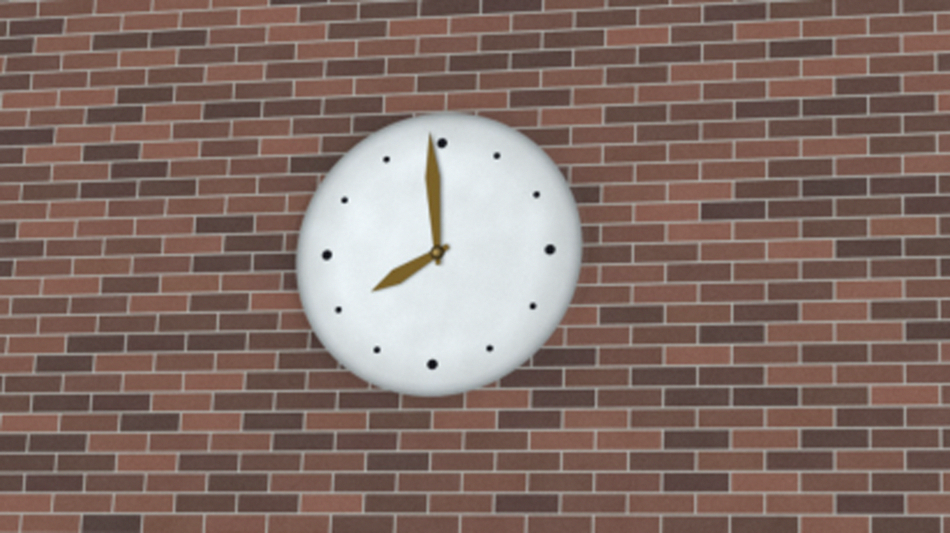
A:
7h59
